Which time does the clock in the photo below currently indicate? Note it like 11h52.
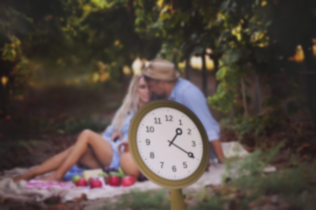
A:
1h20
